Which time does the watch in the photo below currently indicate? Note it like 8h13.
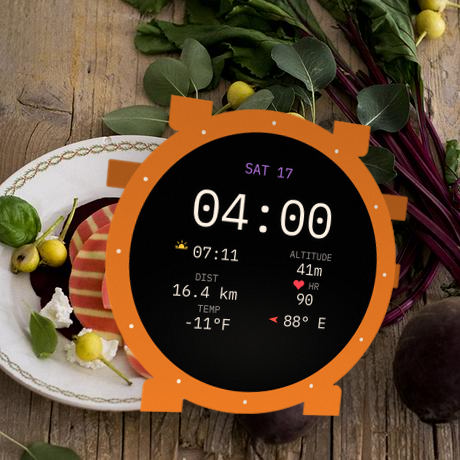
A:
4h00
